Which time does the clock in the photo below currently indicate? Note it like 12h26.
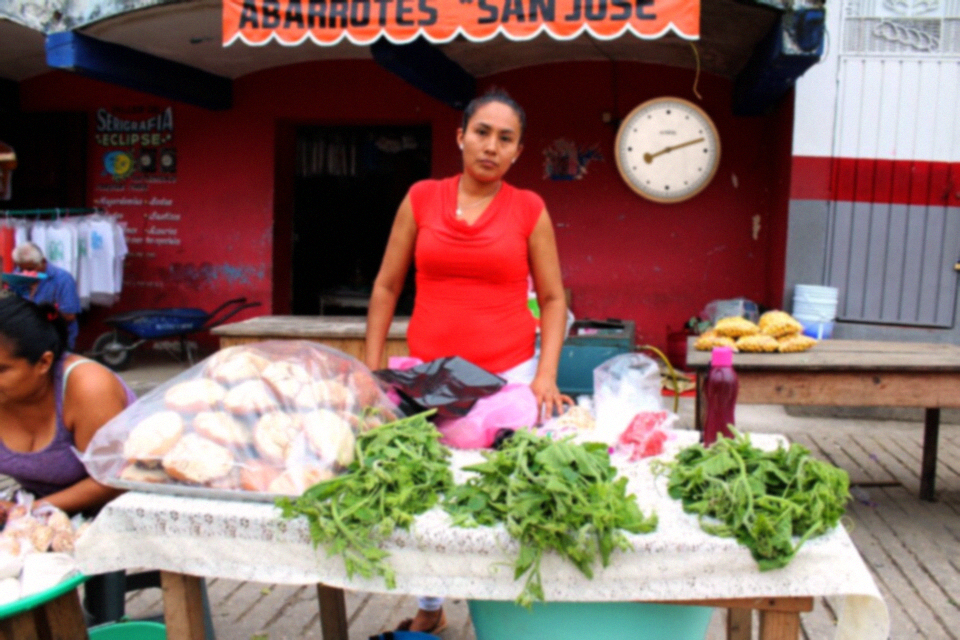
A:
8h12
